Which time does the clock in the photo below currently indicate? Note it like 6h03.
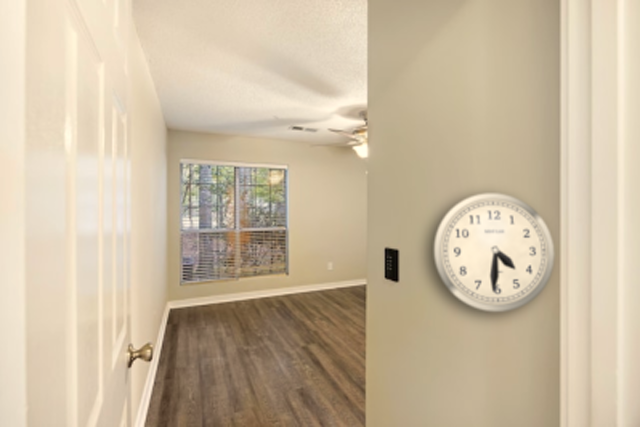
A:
4h31
